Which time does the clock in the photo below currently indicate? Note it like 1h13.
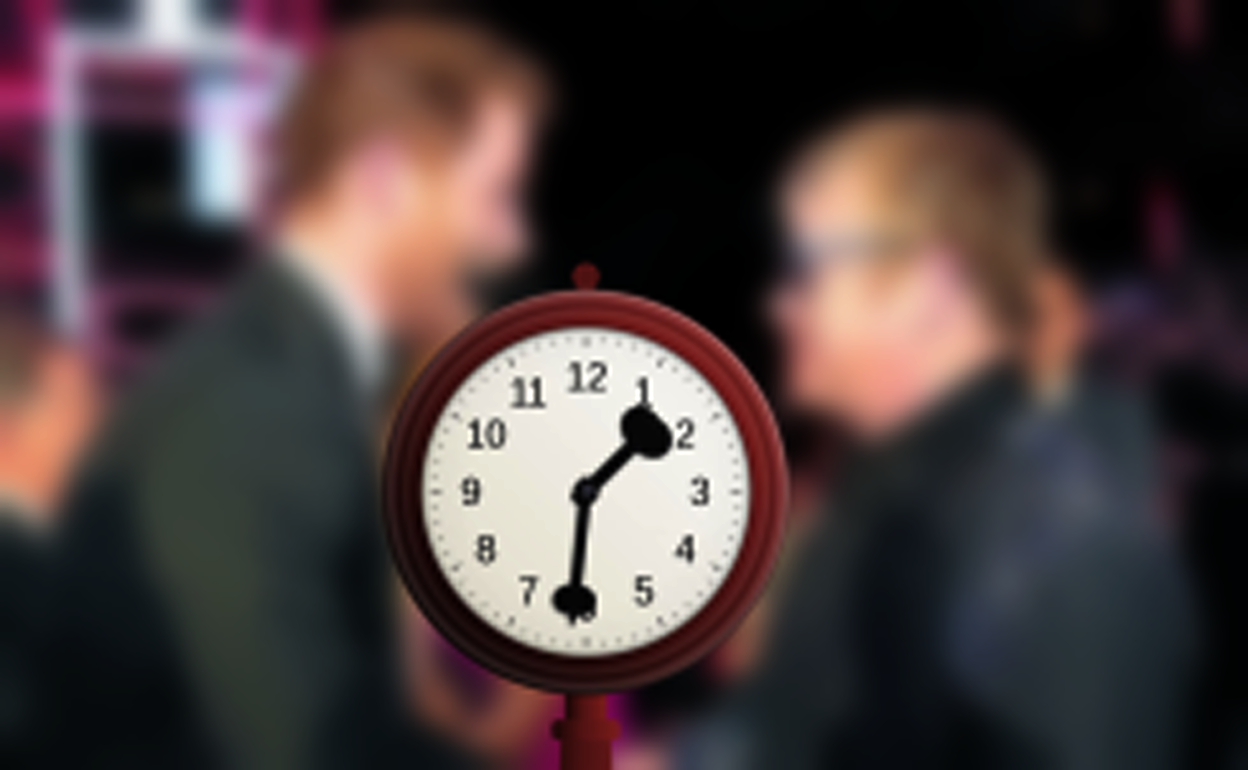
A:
1h31
